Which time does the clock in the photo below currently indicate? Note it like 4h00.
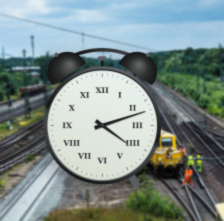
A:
4h12
